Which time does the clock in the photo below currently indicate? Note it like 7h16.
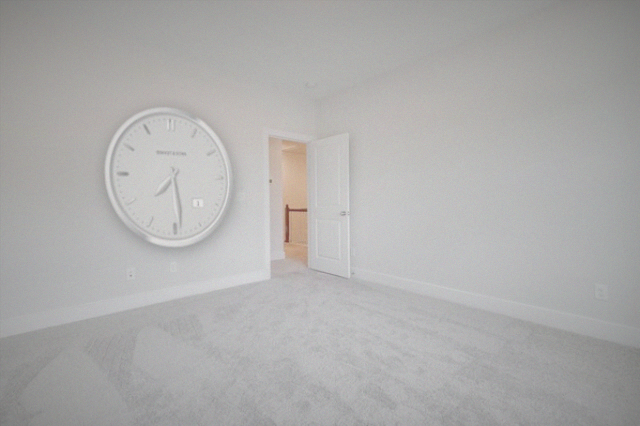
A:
7h29
